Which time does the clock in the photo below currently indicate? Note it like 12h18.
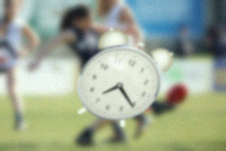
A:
7h21
